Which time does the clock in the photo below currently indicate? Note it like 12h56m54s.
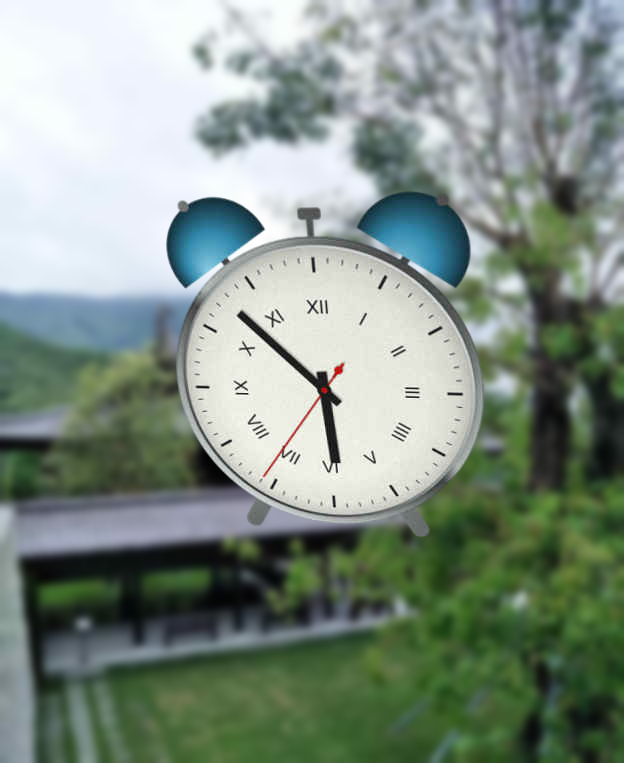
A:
5h52m36s
